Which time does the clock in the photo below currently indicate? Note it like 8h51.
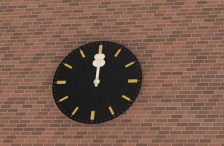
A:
12h00
